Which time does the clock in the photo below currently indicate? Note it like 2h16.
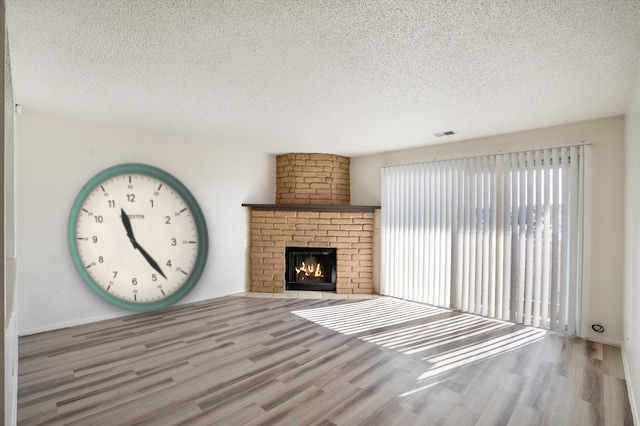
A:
11h23
